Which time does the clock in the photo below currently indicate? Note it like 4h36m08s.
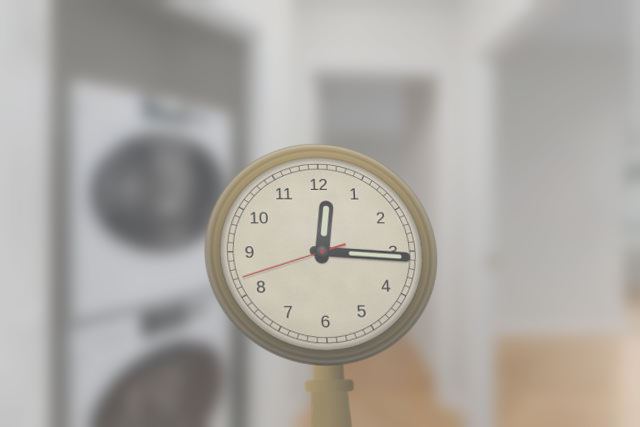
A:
12h15m42s
